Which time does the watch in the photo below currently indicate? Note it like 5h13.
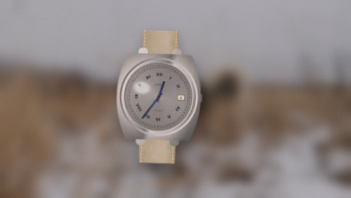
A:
12h36
